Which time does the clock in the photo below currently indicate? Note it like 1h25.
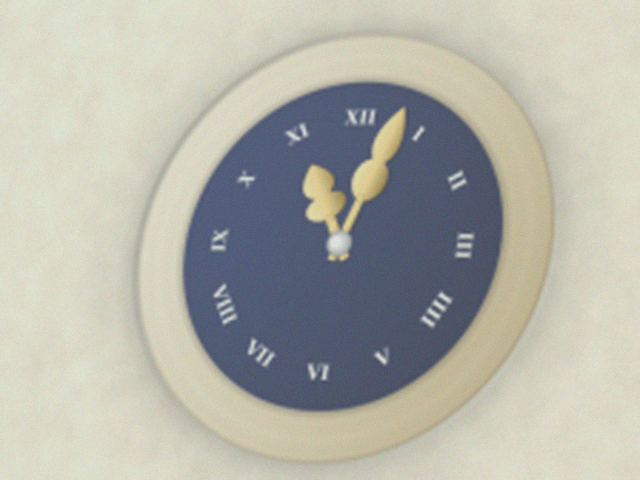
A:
11h03
